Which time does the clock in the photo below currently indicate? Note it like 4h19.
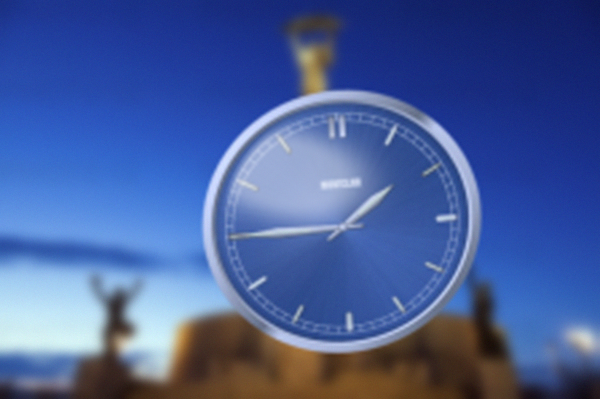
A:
1h45
